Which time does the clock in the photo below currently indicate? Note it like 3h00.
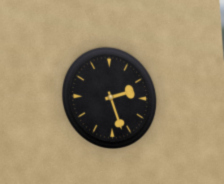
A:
2h27
